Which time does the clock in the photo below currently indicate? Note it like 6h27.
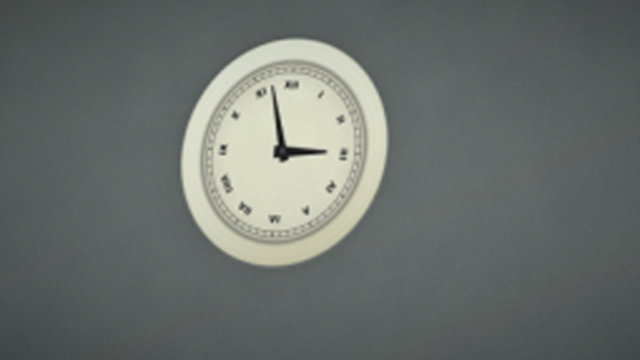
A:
2h57
